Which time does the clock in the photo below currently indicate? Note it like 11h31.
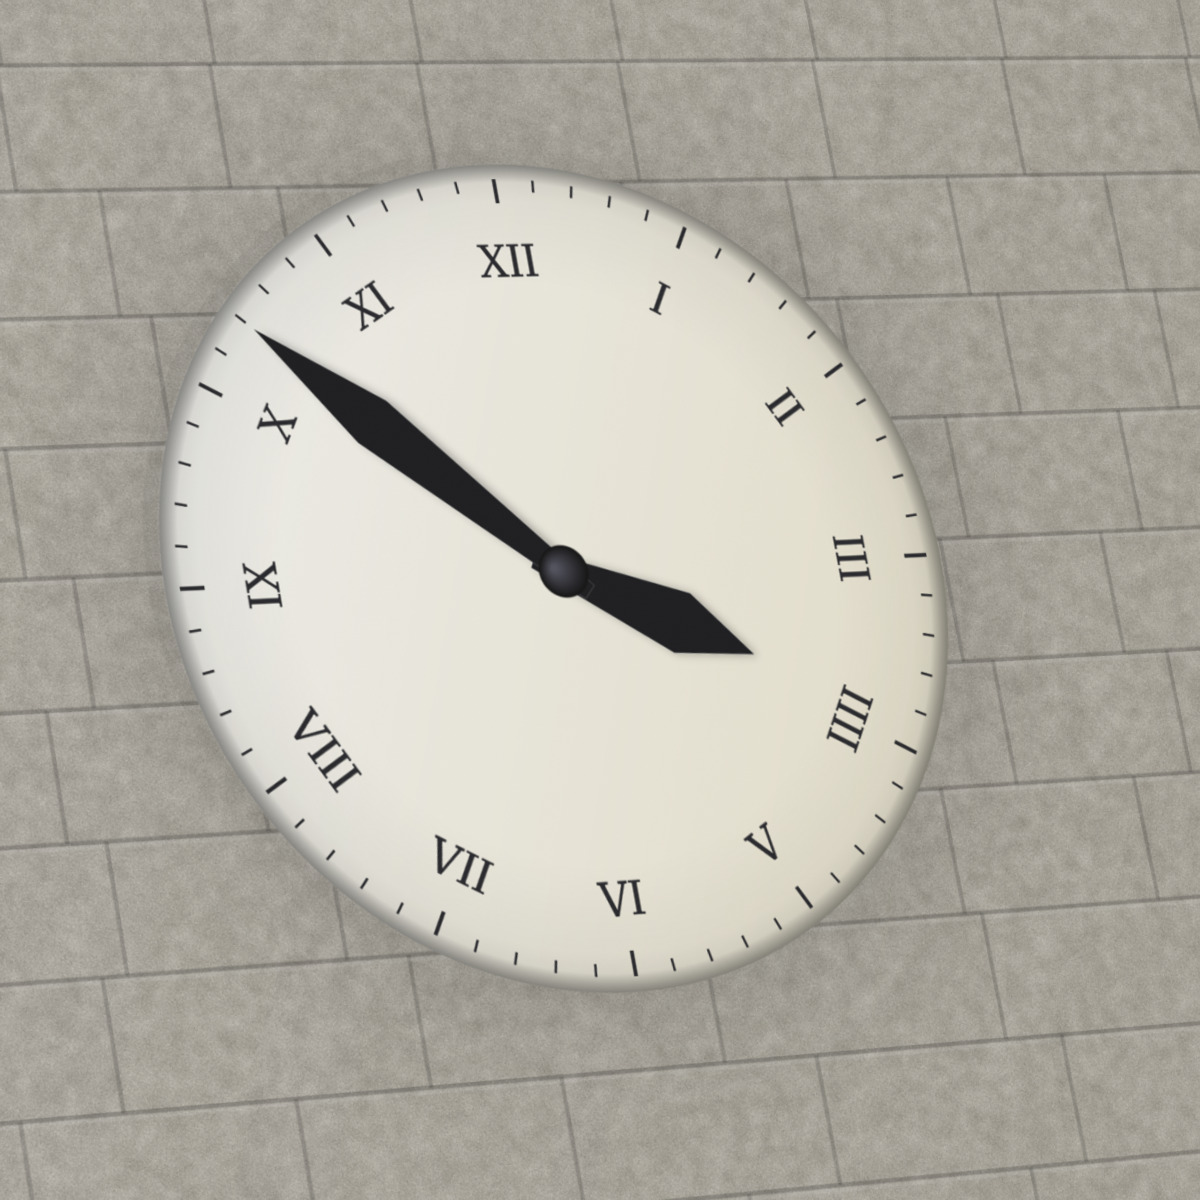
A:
3h52
